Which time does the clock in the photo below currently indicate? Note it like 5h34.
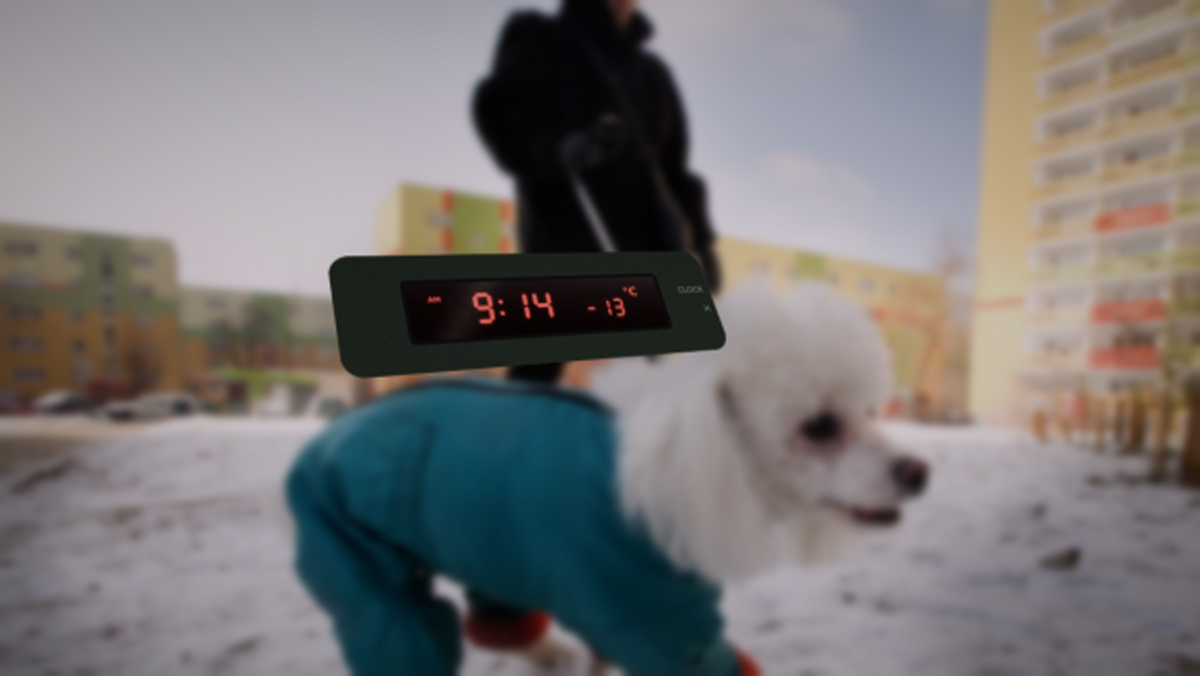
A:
9h14
